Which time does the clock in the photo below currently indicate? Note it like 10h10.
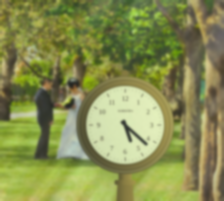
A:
5h22
